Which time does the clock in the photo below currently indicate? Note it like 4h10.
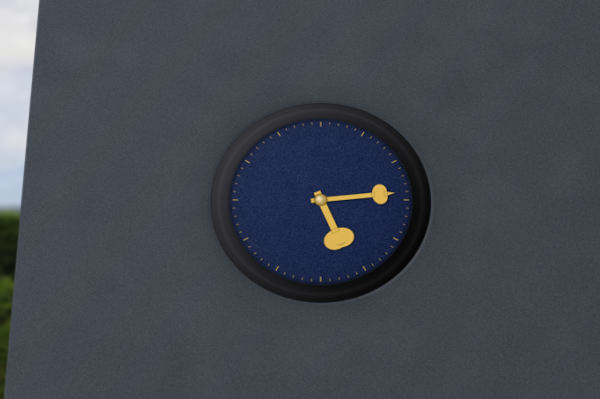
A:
5h14
